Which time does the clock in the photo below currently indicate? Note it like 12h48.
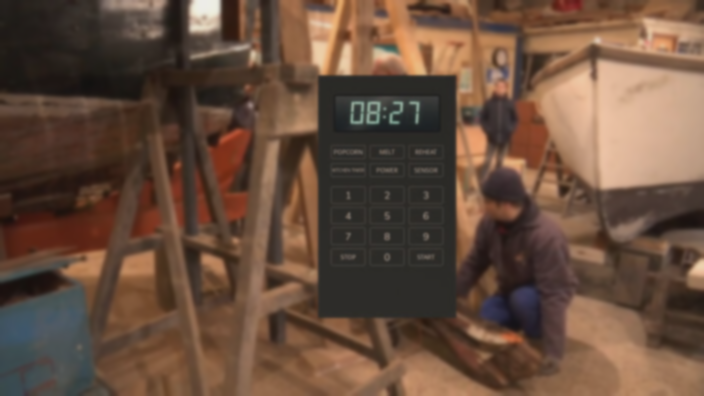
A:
8h27
